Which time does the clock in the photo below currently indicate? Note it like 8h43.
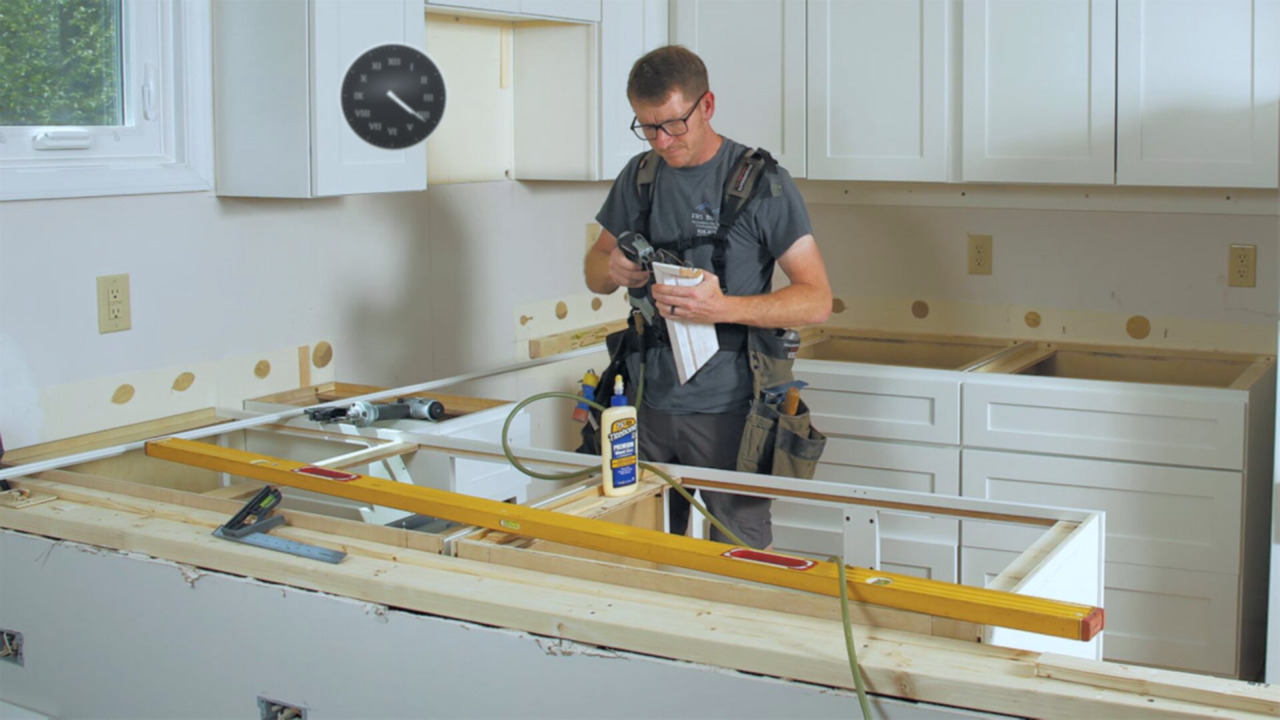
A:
4h21
